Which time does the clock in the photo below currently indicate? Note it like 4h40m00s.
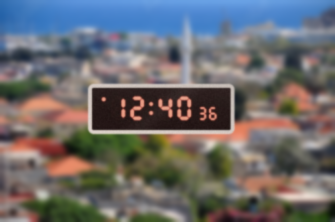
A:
12h40m36s
